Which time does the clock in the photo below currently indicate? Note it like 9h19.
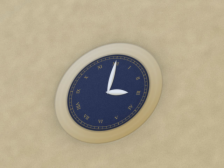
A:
3h00
